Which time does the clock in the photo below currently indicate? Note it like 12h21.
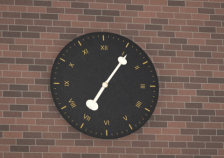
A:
7h06
